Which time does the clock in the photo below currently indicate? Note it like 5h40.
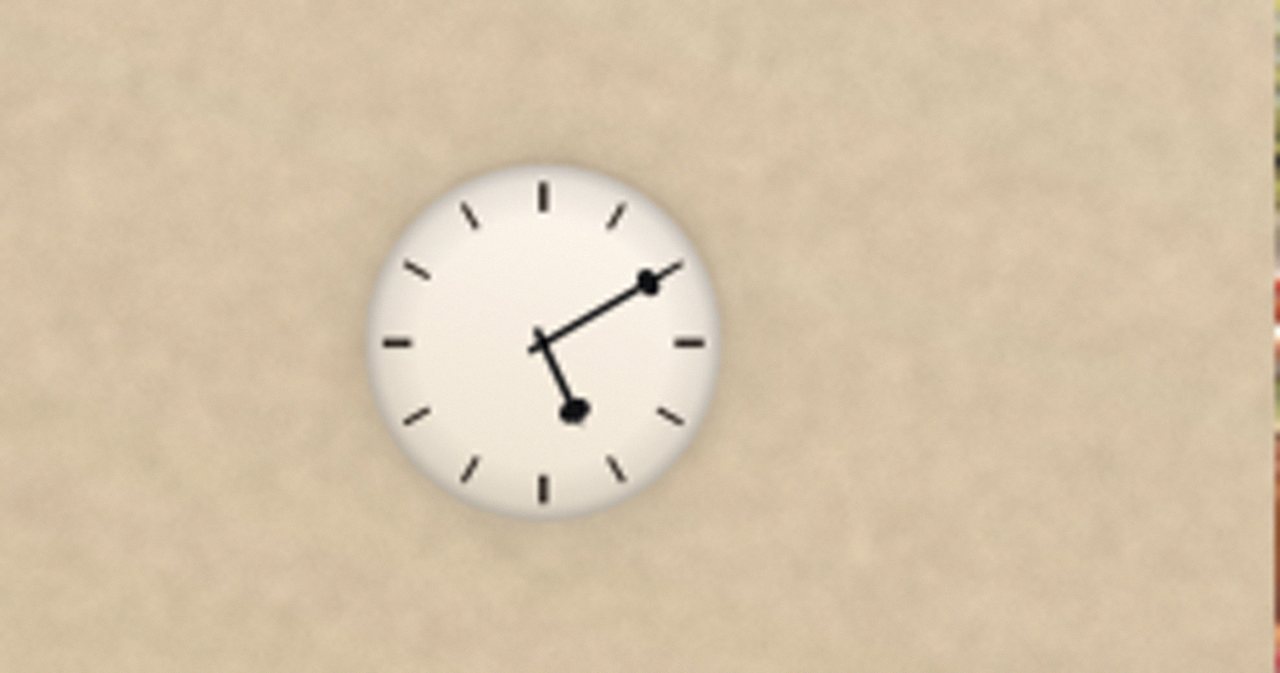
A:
5h10
